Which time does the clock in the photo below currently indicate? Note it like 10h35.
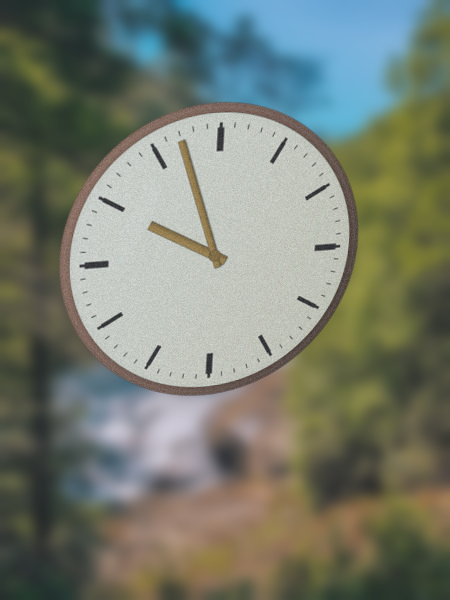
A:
9h57
